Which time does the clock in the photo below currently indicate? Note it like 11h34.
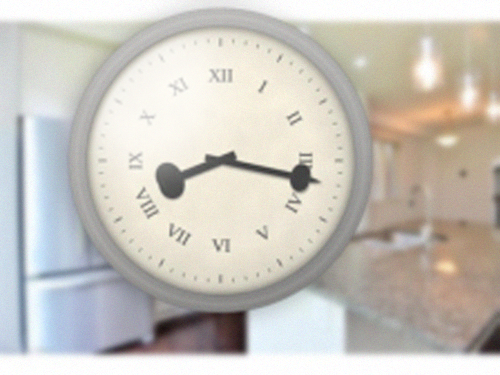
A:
8h17
